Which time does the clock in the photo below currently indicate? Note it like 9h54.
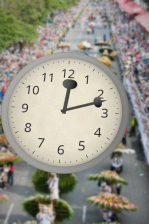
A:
12h12
